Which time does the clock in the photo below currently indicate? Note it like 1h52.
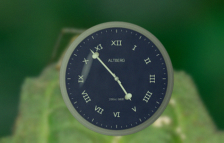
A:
4h53
